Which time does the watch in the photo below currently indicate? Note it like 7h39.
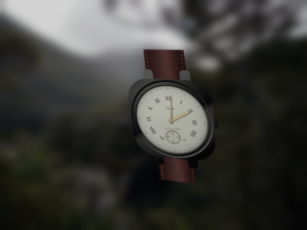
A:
2h01
